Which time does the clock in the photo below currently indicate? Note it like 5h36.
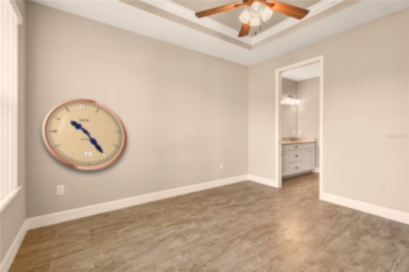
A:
10h25
